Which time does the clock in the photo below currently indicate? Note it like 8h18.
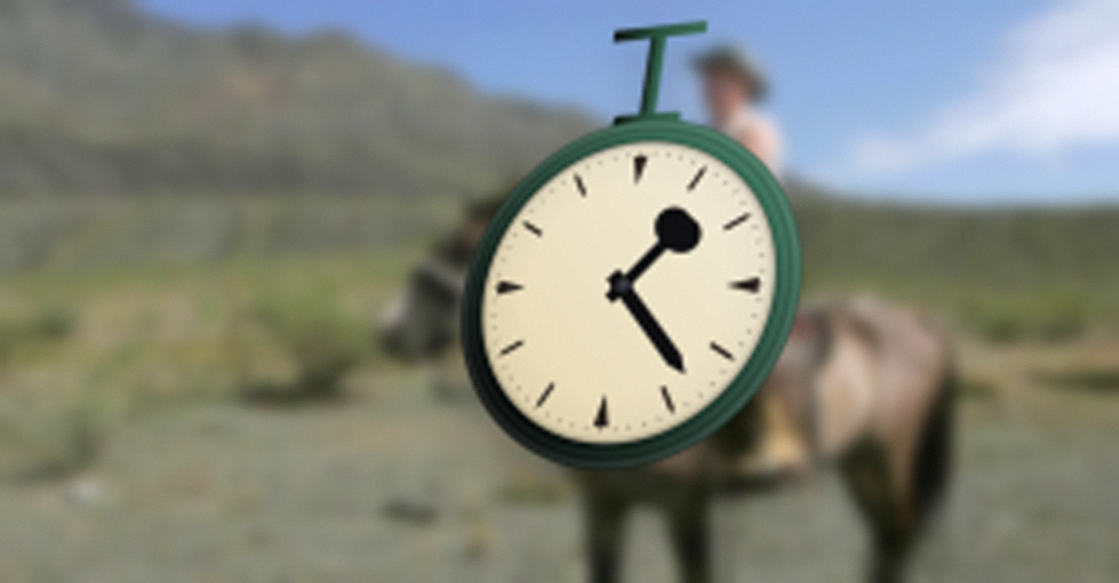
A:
1h23
